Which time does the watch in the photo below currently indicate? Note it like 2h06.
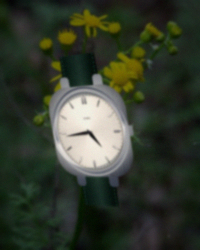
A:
4h44
